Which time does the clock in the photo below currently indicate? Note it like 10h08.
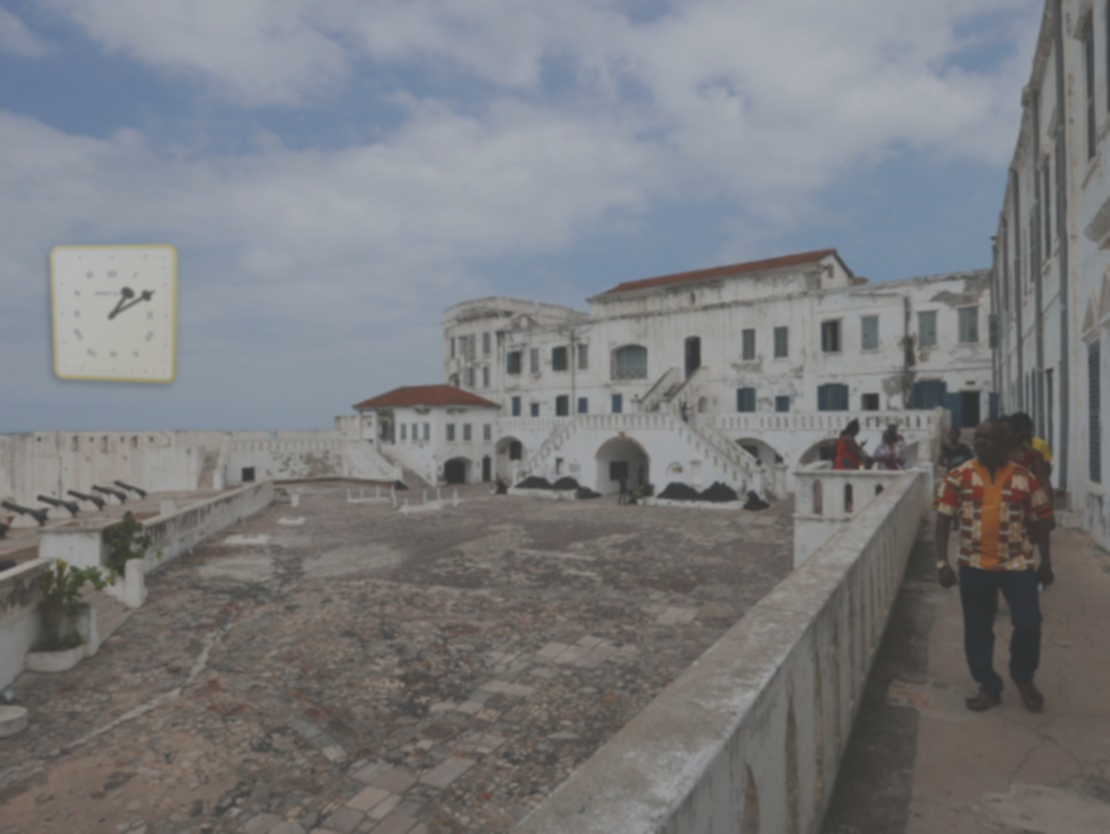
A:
1h10
